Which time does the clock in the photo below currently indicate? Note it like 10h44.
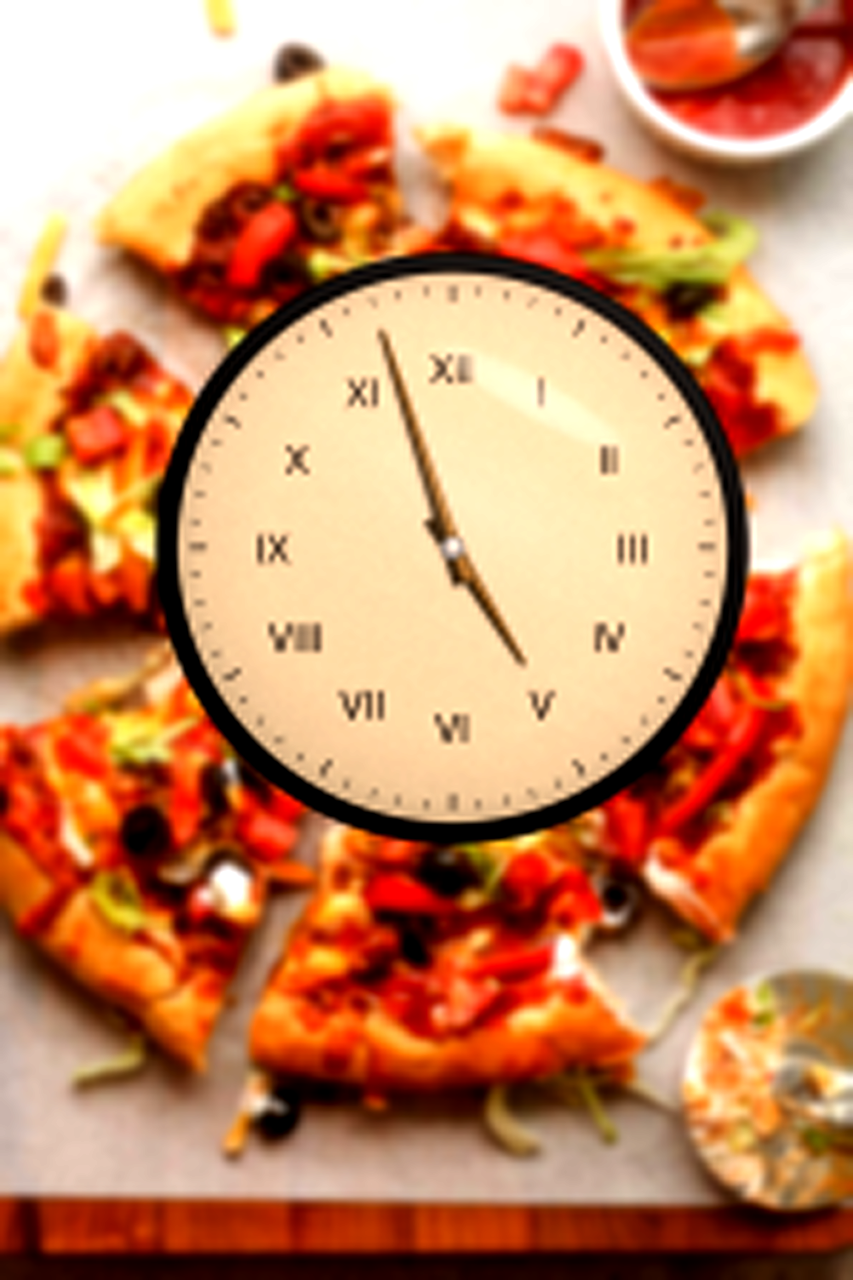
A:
4h57
